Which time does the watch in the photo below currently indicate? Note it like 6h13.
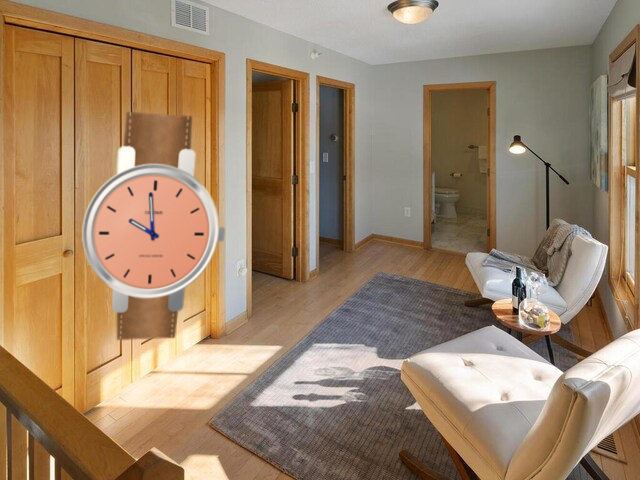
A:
9h59
